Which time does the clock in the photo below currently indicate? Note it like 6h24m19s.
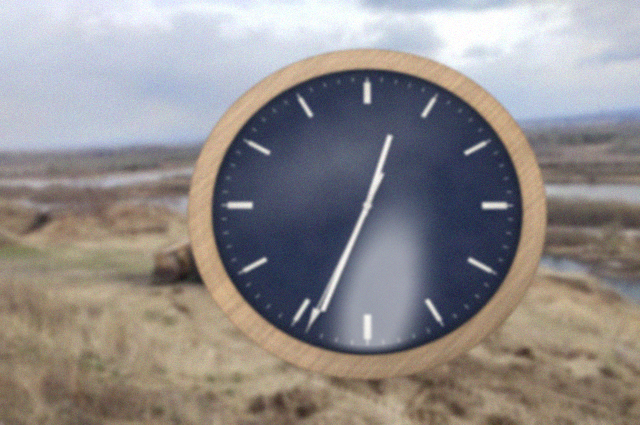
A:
12h33m34s
